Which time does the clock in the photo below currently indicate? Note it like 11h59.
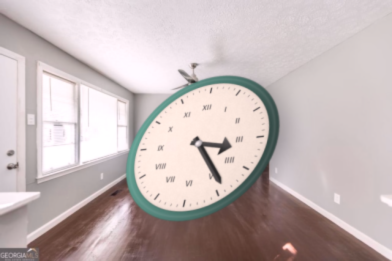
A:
3h24
